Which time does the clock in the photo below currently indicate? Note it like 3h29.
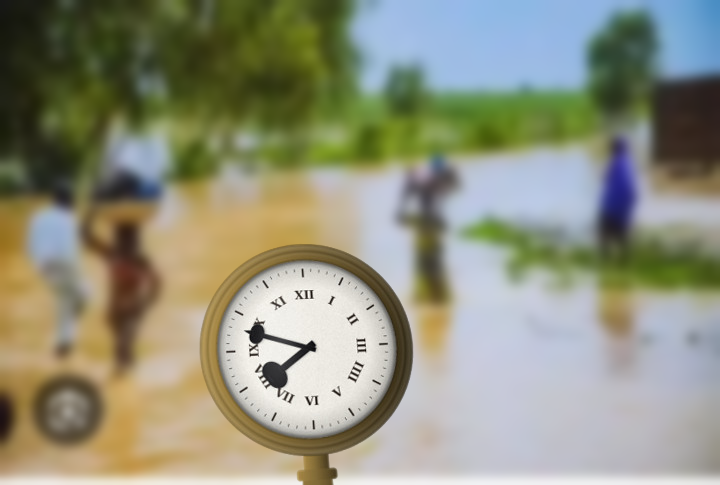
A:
7h48
